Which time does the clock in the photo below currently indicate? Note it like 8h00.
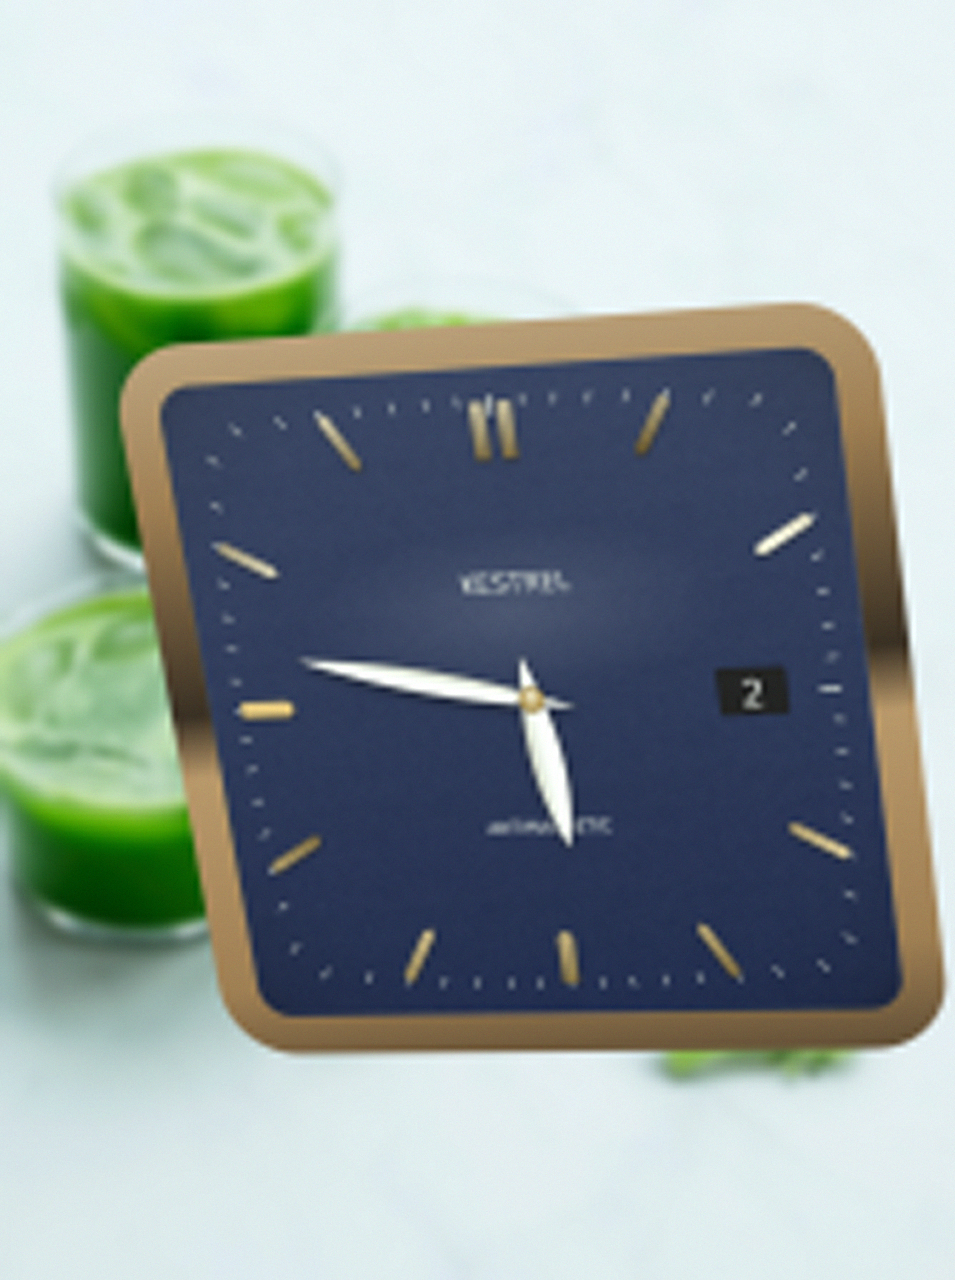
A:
5h47
